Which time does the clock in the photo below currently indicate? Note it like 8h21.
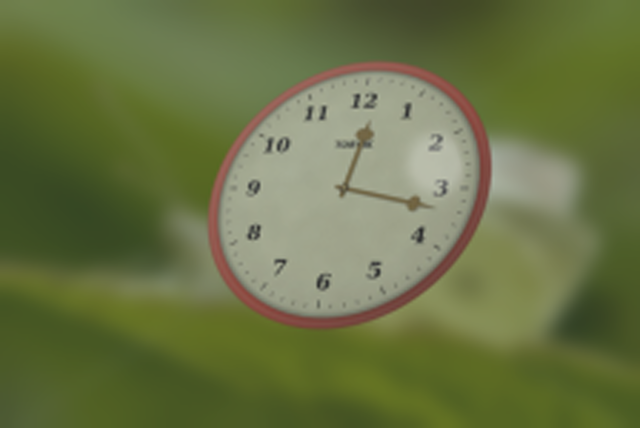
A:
12h17
